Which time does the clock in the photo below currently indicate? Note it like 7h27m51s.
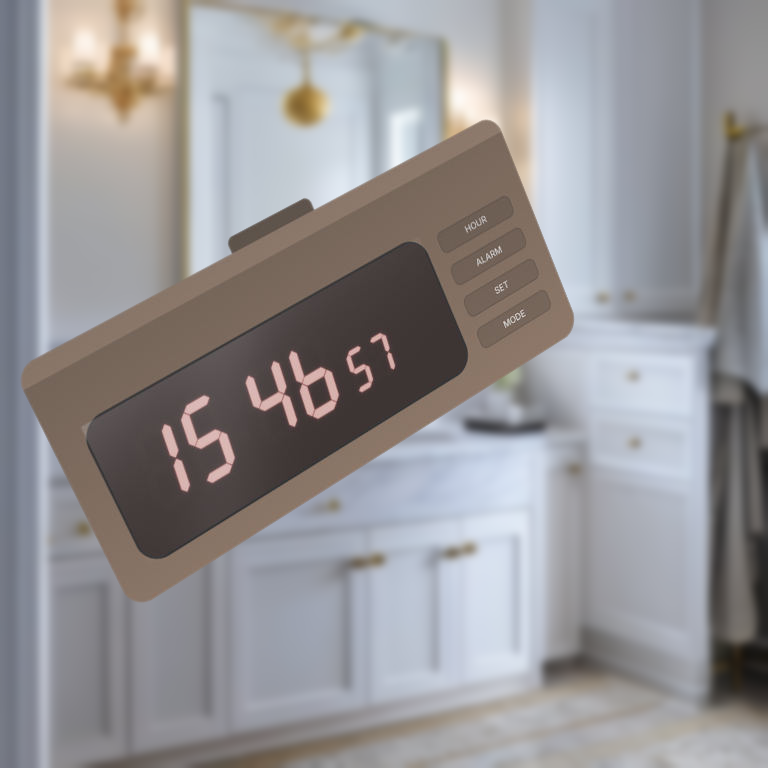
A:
15h46m57s
